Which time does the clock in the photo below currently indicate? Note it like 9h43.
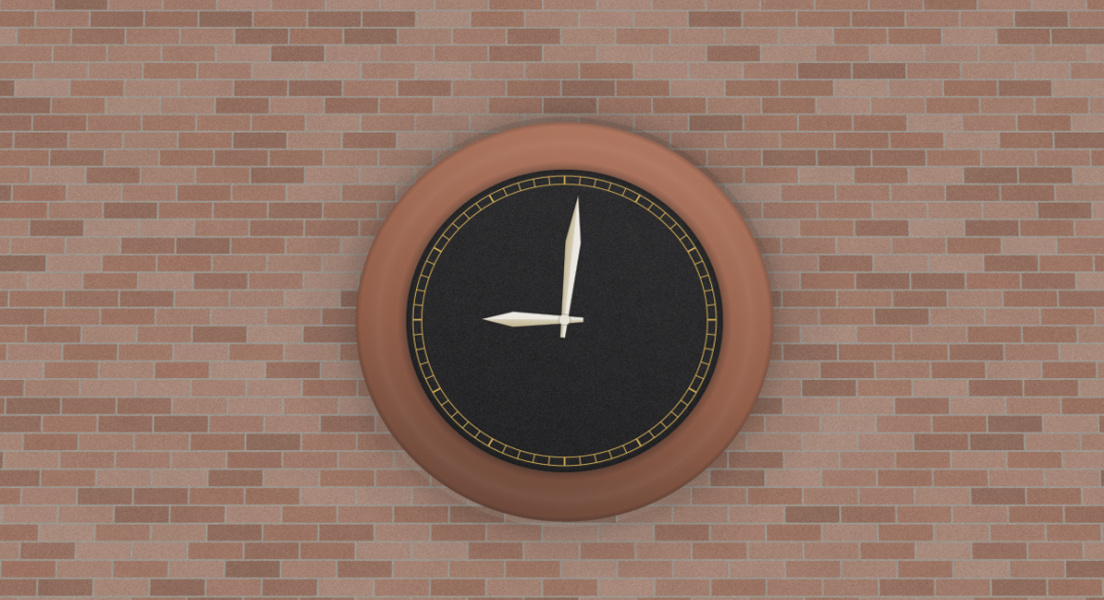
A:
9h01
